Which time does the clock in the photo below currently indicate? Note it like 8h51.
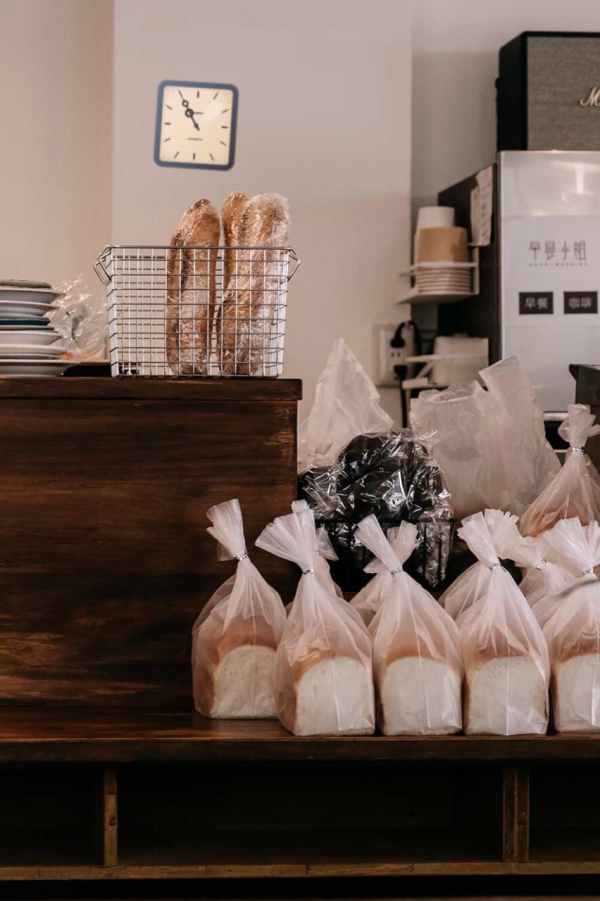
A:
10h55
